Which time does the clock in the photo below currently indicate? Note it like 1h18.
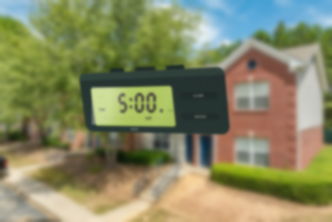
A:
5h00
